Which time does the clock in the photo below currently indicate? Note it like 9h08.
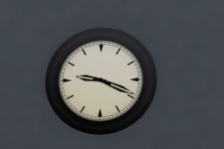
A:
9h19
